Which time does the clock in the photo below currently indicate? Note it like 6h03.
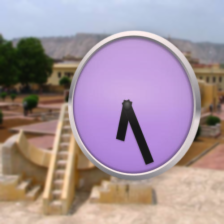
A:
6h26
